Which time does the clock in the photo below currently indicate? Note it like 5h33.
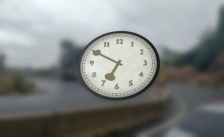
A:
6h50
